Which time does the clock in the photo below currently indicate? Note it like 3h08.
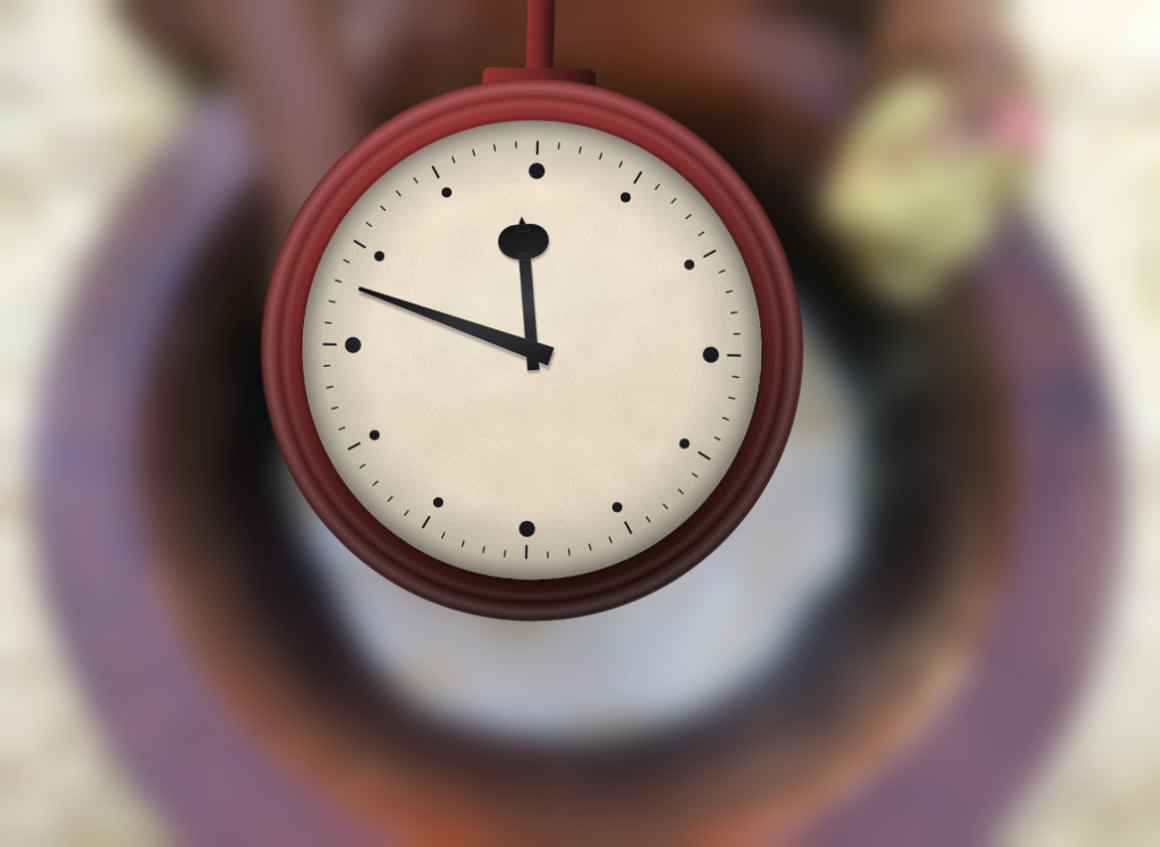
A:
11h48
